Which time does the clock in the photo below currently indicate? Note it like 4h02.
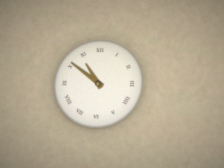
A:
10h51
